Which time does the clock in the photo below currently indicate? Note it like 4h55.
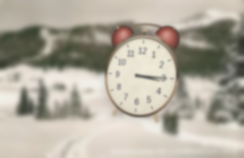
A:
3h15
